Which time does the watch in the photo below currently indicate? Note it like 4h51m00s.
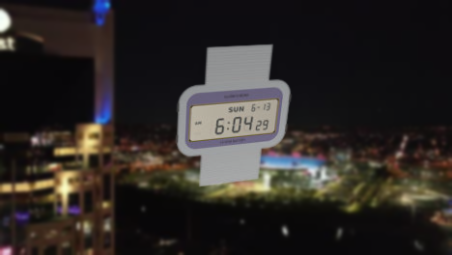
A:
6h04m29s
